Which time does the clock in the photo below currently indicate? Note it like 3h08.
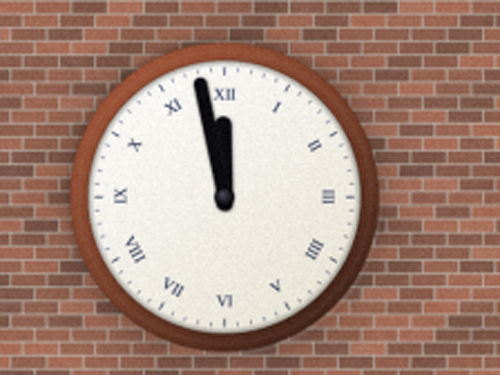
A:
11h58
